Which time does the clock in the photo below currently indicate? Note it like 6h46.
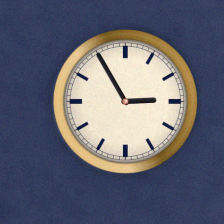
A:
2h55
